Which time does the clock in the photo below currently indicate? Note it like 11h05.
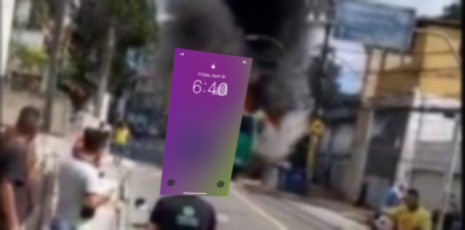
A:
6h40
